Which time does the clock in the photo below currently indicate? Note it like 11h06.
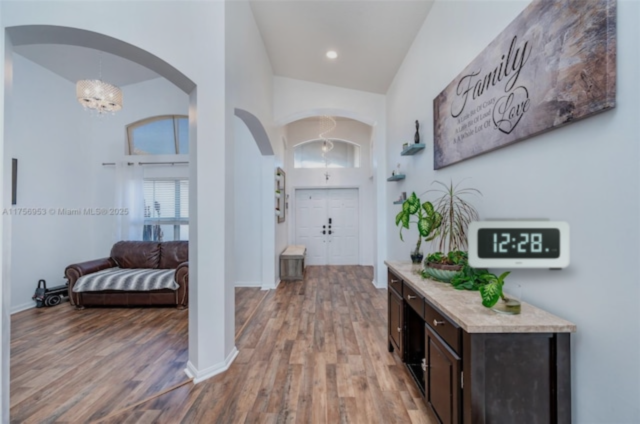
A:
12h28
